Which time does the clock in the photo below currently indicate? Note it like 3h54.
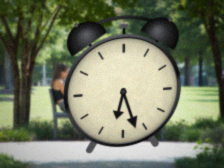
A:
6h27
